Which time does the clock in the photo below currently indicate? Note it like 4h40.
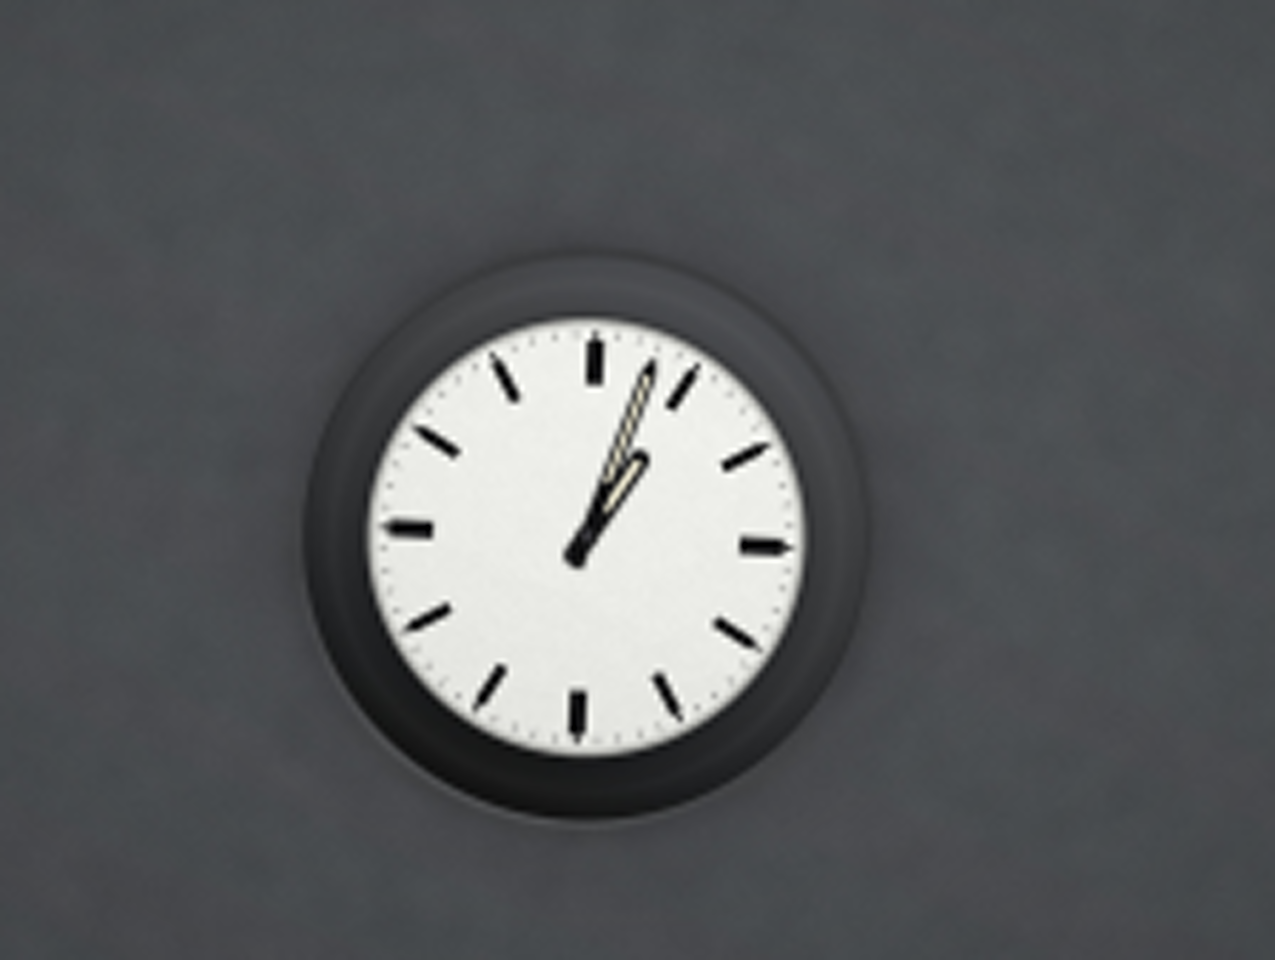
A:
1h03
